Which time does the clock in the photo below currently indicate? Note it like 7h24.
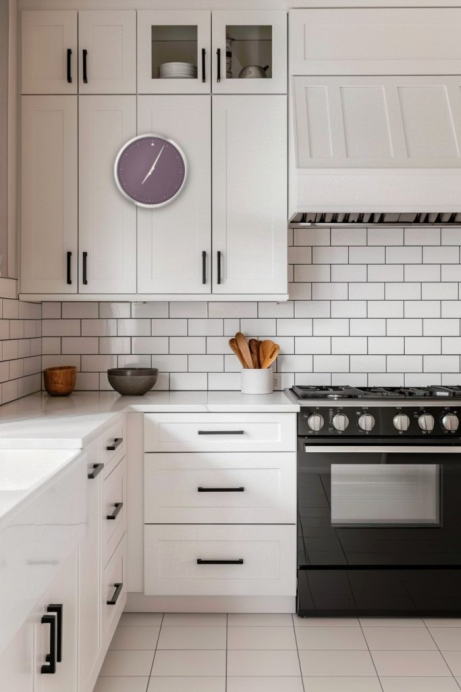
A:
7h04
